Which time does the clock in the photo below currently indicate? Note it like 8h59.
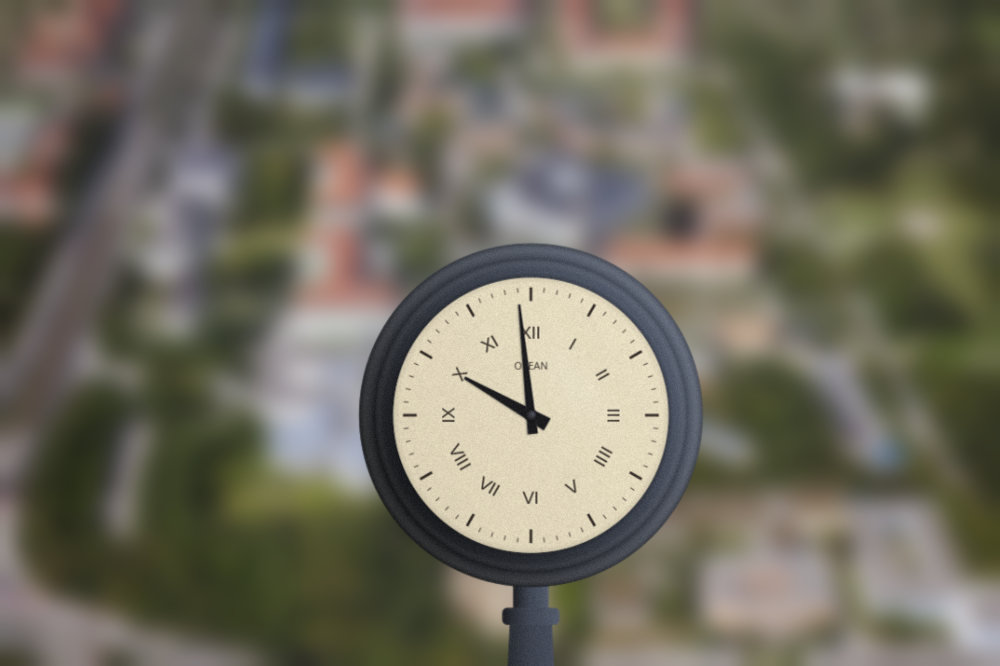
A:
9h59
